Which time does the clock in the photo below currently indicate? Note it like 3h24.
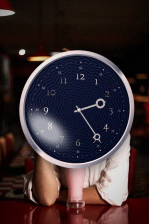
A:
2h24
